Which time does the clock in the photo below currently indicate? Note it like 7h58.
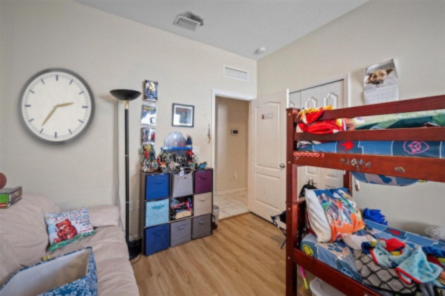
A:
2h36
